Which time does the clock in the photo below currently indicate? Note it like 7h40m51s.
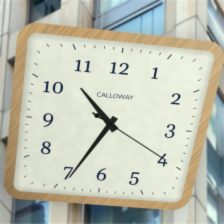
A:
10h34m20s
